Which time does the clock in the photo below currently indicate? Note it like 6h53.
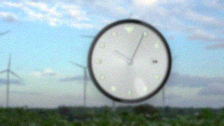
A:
10h04
